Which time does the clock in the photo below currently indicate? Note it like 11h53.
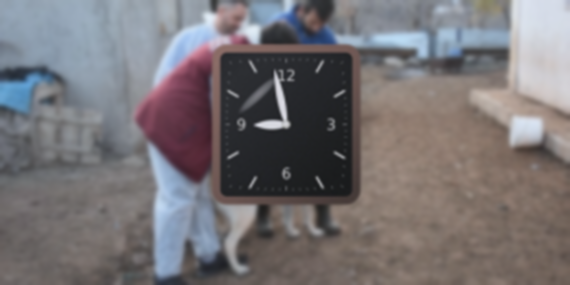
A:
8h58
